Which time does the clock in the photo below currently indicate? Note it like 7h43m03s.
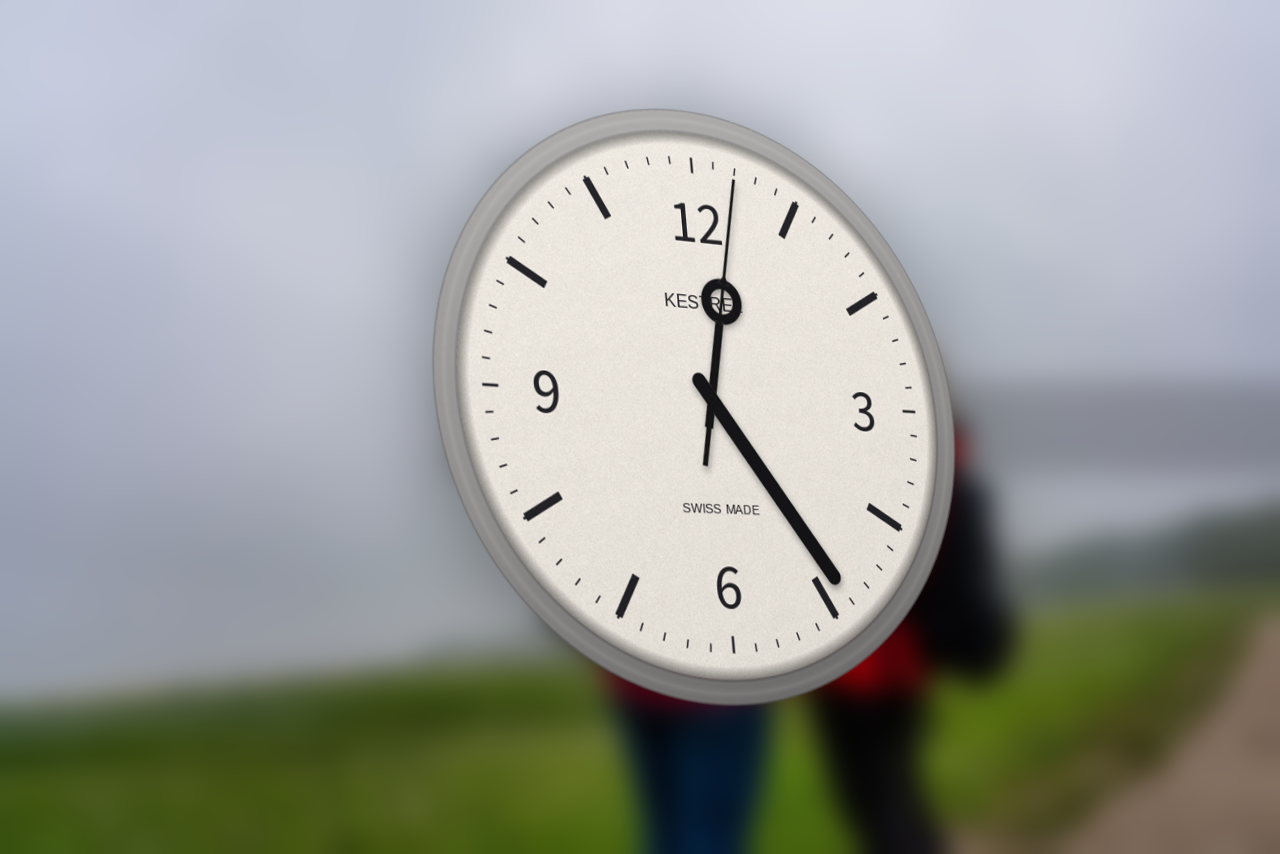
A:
12h24m02s
